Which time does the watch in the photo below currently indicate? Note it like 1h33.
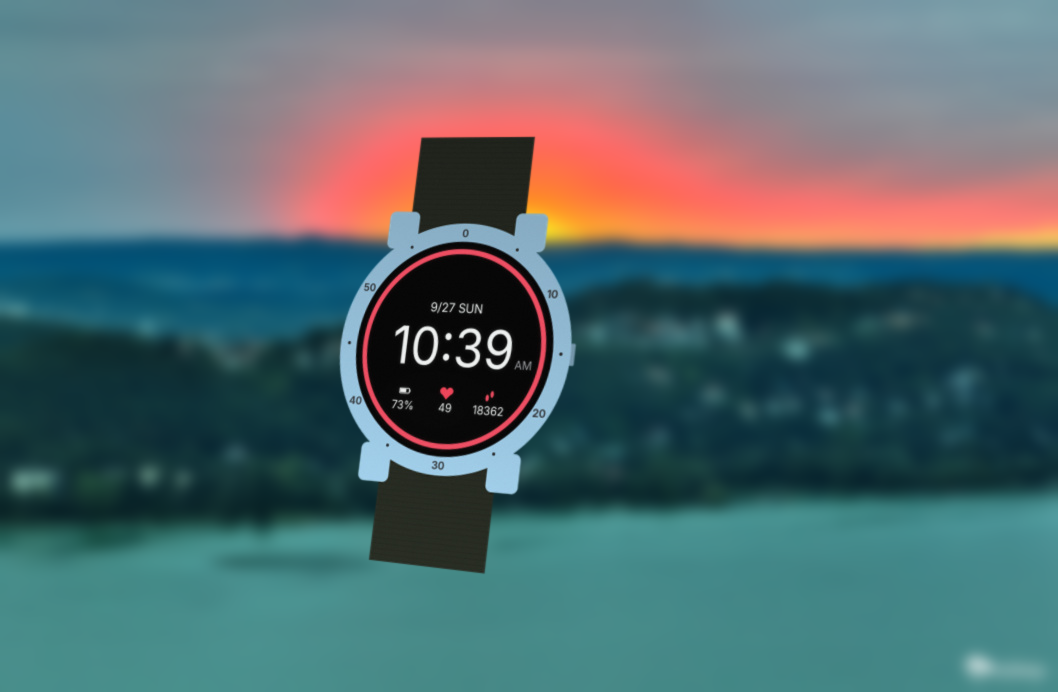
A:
10h39
